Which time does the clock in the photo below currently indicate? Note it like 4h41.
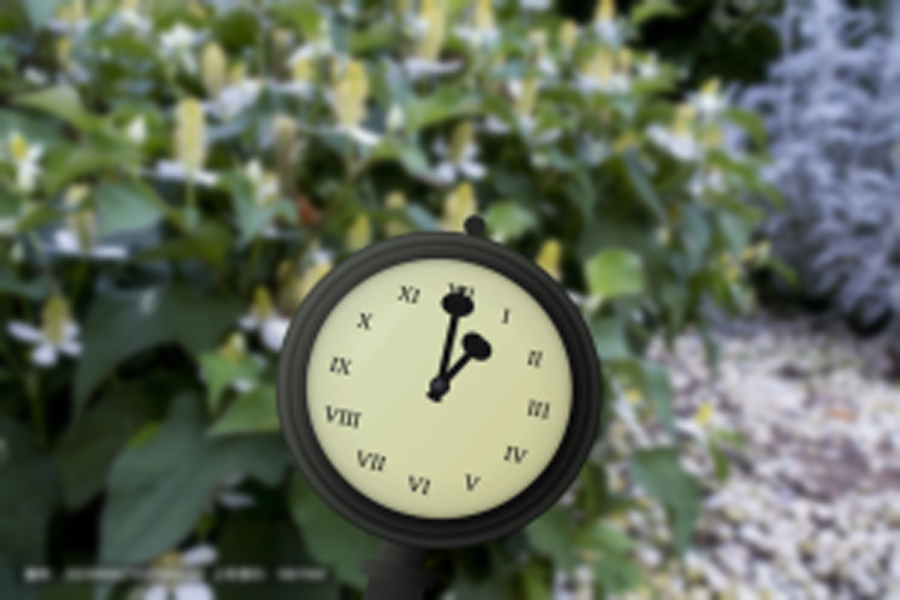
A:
1h00
